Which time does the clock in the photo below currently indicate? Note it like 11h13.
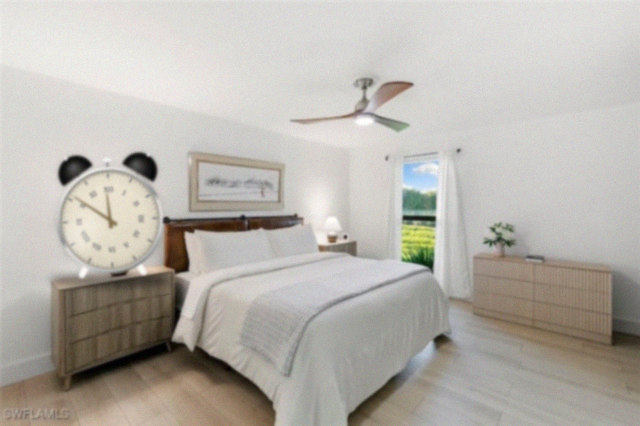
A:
11h51
